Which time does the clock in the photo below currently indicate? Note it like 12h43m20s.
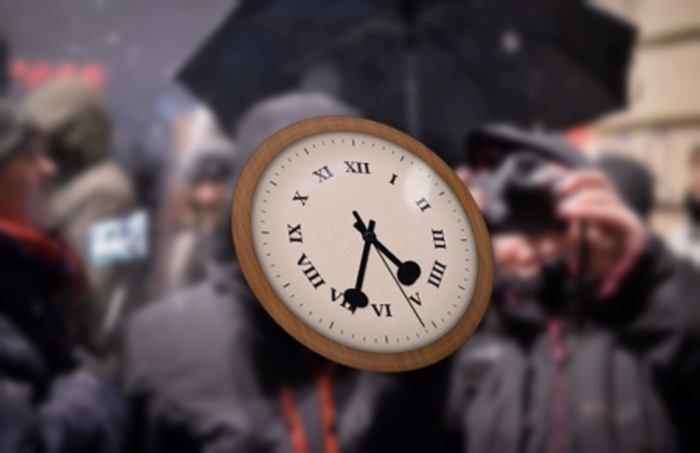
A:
4h33m26s
